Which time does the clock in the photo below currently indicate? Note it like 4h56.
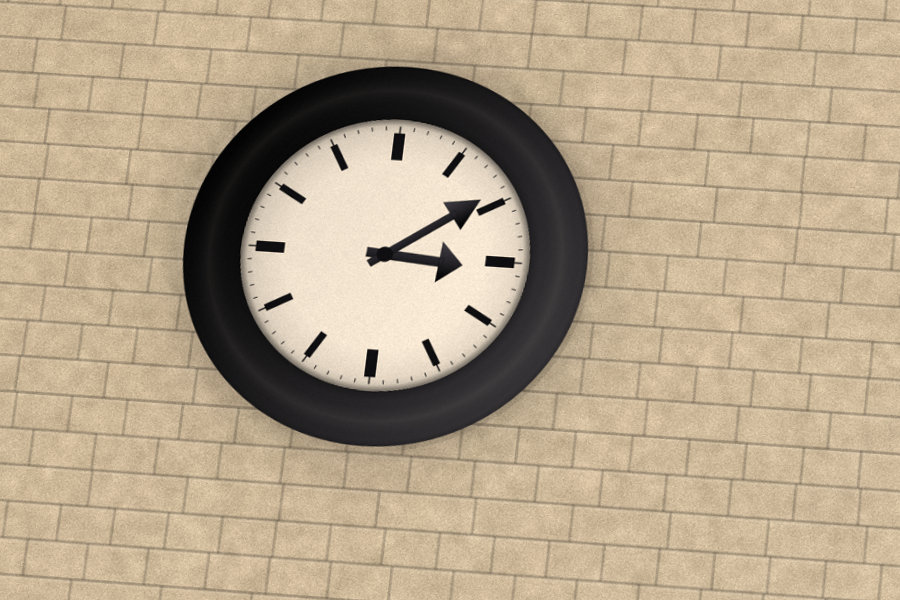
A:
3h09
